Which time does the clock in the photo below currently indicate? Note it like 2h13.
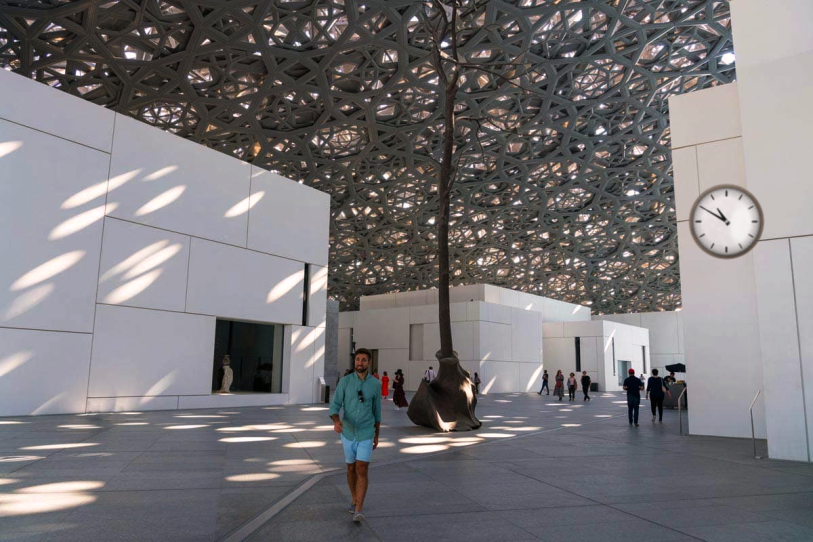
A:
10h50
